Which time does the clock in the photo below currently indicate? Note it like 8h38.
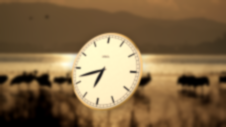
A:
6h42
